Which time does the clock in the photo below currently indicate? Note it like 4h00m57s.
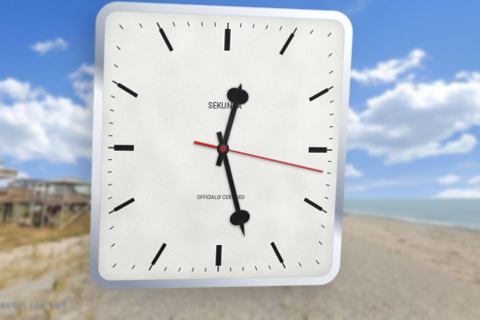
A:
12h27m17s
